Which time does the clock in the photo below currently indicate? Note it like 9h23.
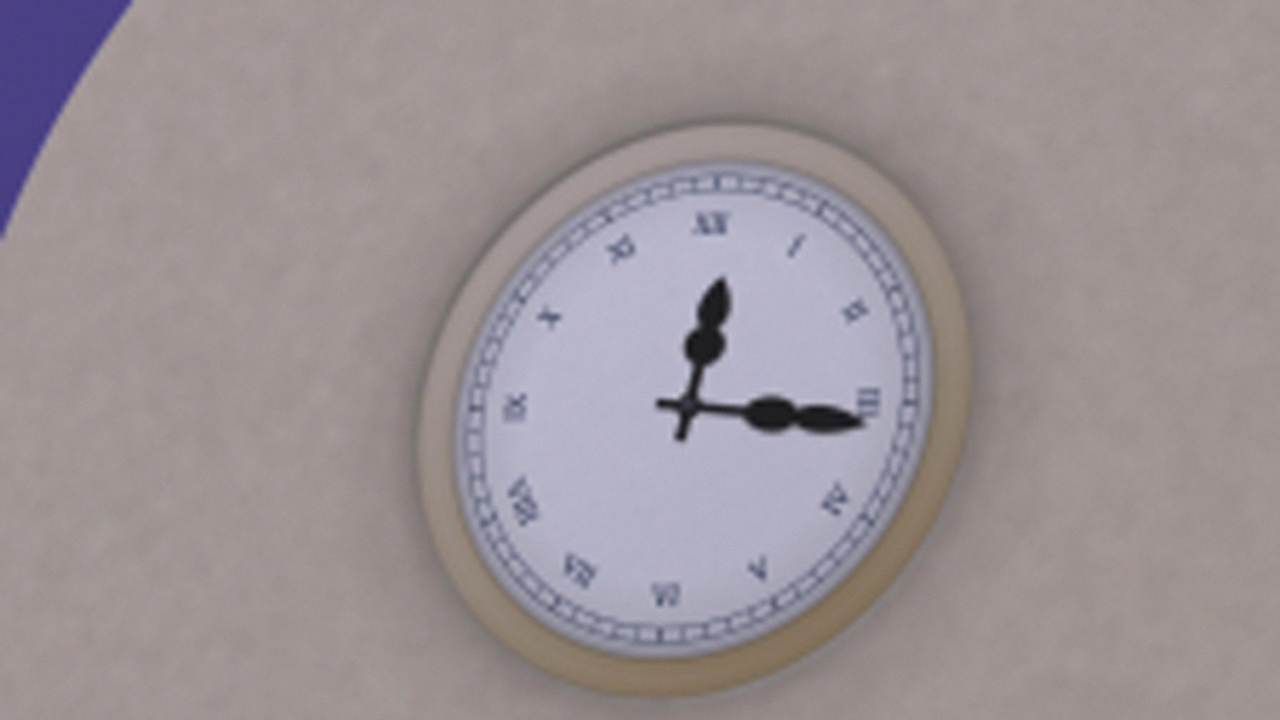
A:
12h16
